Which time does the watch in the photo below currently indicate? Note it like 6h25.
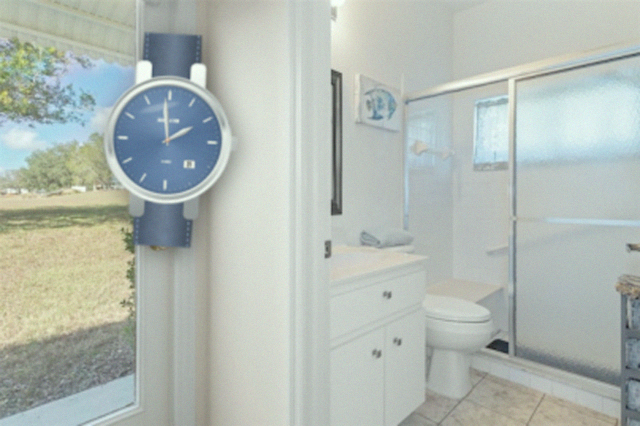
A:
1h59
